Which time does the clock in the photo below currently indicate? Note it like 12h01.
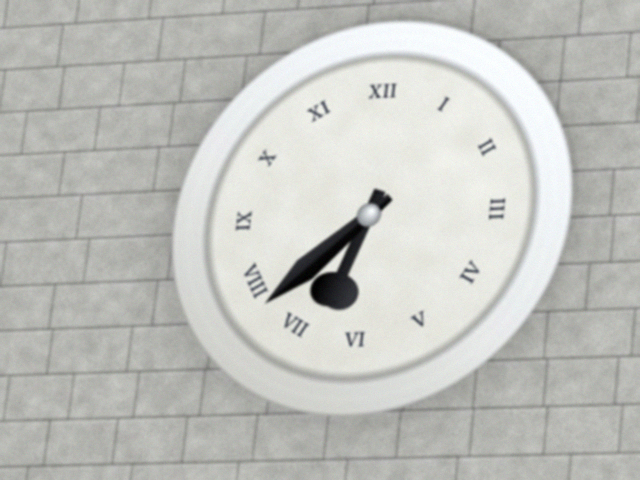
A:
6h38
